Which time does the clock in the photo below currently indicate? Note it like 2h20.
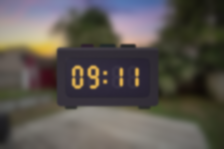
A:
9h11
